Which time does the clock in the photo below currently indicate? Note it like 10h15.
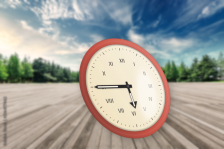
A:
5h45
